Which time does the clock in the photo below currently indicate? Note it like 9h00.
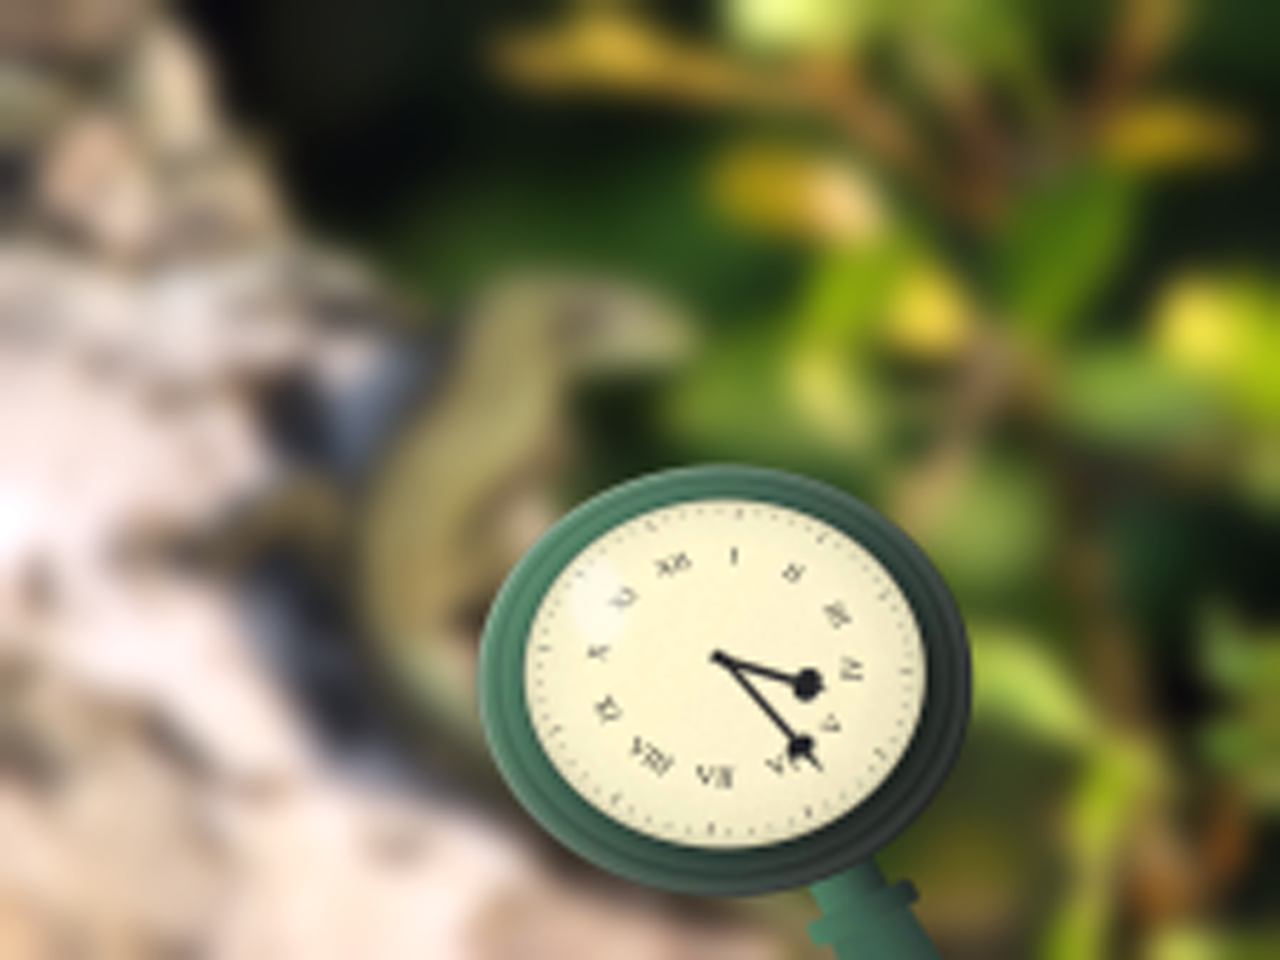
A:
4h28
